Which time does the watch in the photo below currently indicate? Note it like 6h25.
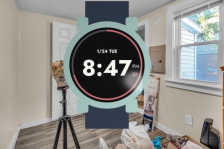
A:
8h47
